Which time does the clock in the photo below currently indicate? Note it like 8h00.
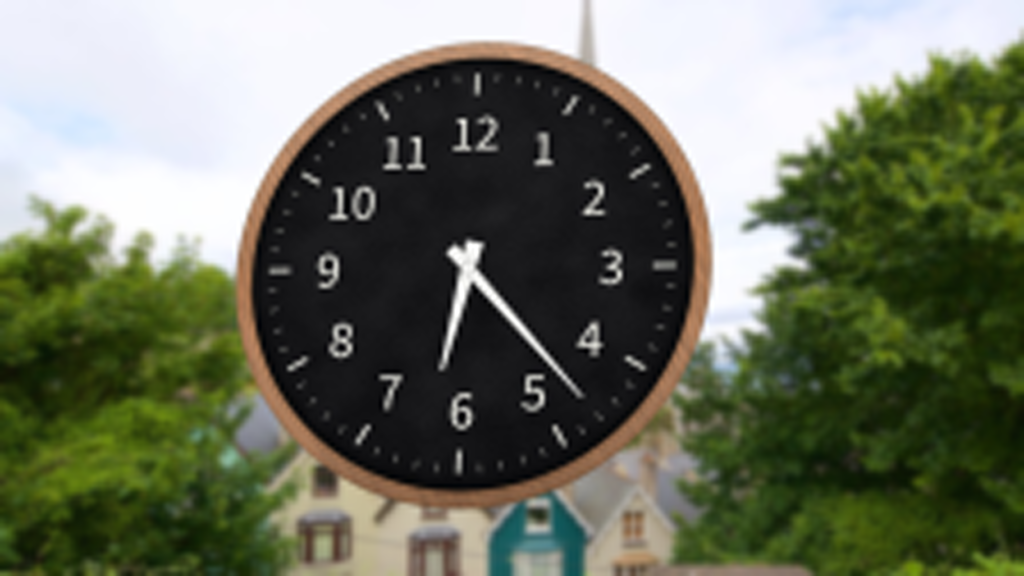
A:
6h23
